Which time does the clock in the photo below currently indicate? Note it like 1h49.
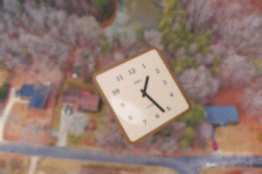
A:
1h27
